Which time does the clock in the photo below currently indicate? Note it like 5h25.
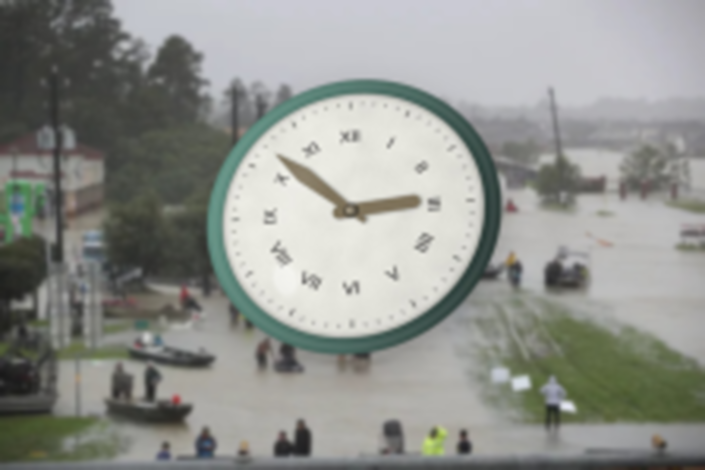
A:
2h52
